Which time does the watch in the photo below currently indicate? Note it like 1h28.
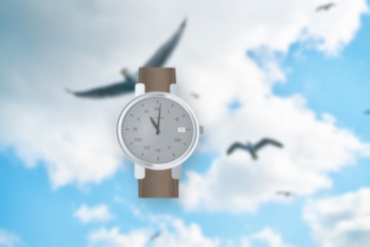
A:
11h01
